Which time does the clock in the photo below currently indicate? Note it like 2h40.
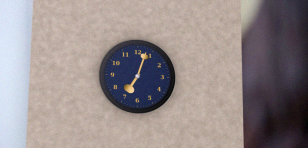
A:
7h03
